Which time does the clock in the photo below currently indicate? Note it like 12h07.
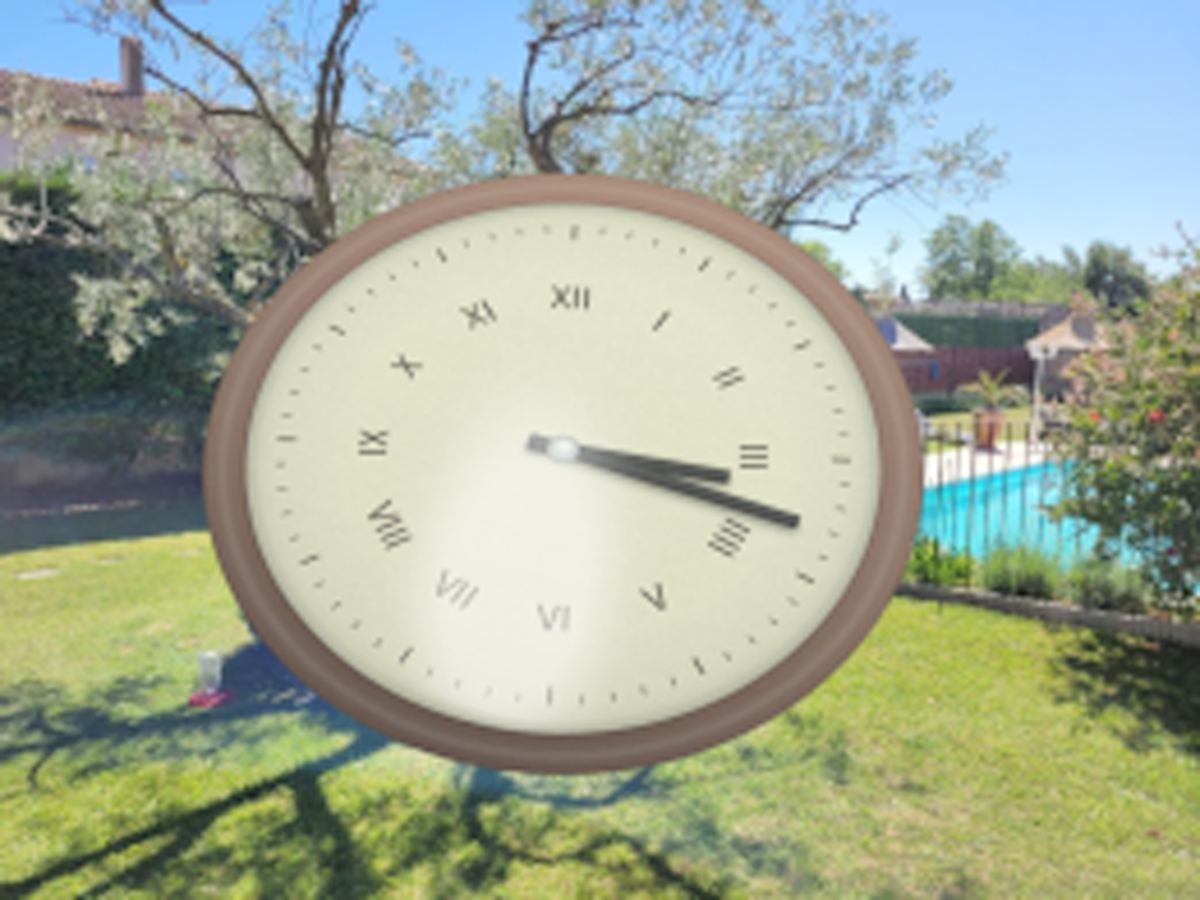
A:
3h18
